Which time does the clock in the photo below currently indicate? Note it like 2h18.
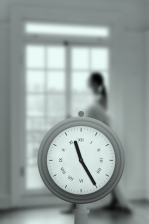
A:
11h25
